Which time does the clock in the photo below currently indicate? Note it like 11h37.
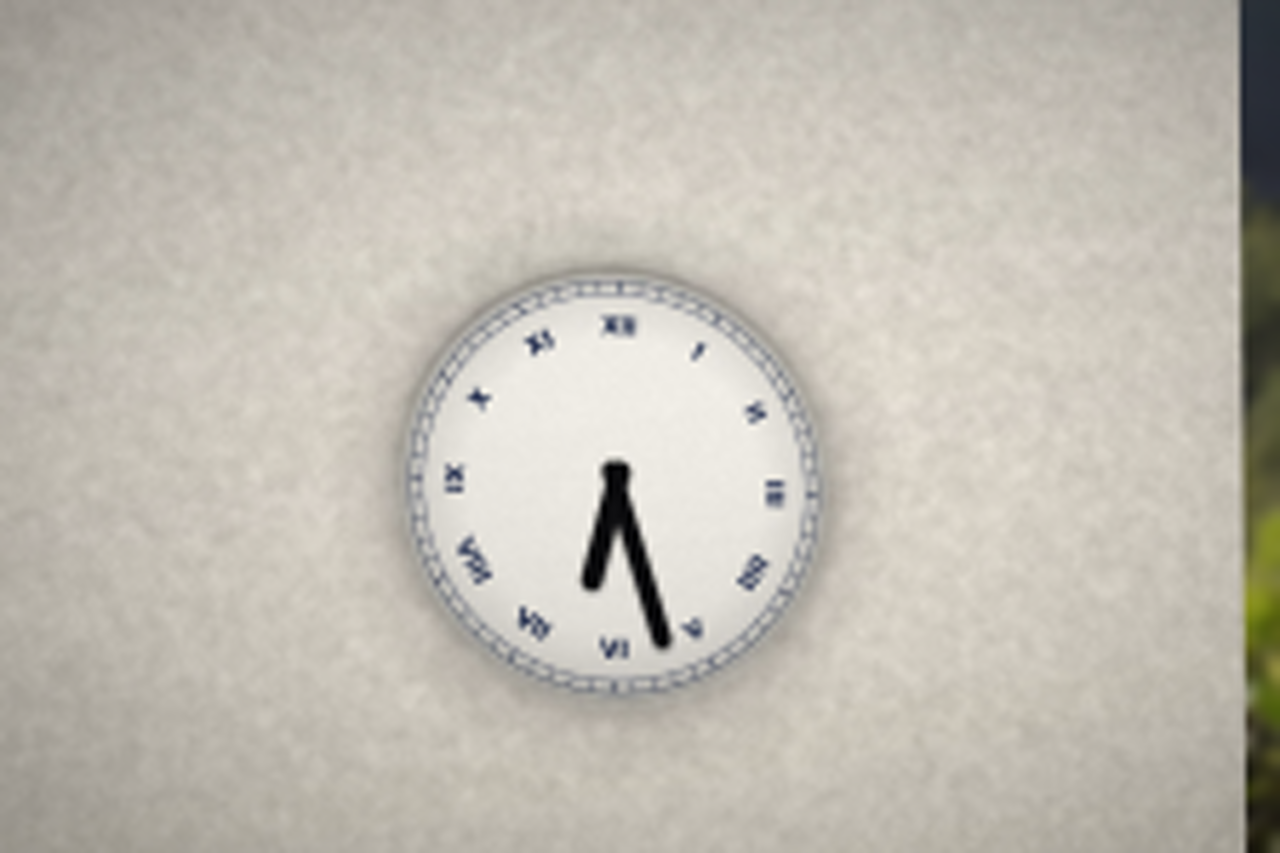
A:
6h27
